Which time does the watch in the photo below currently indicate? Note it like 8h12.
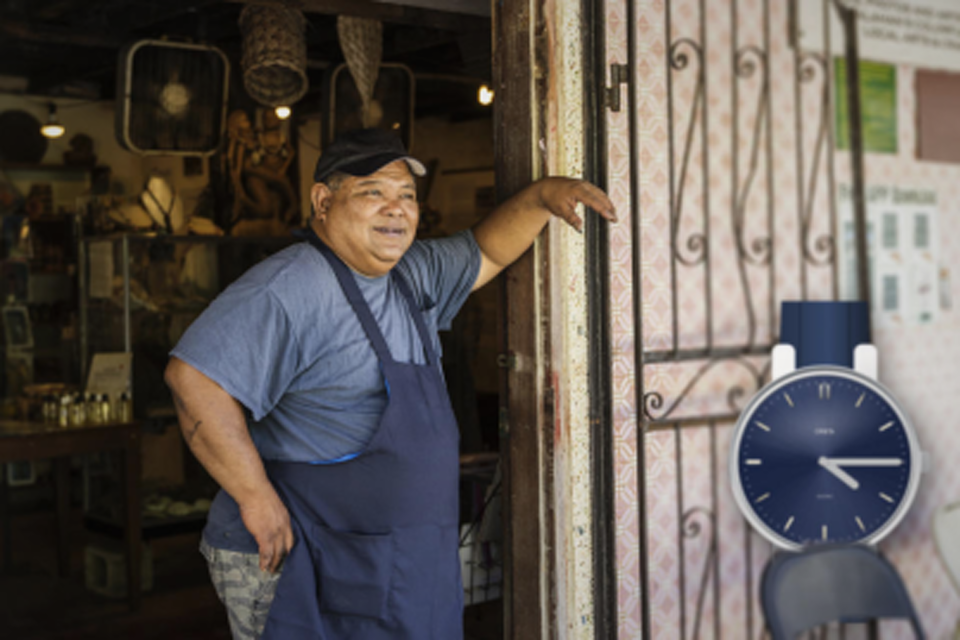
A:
4h15
